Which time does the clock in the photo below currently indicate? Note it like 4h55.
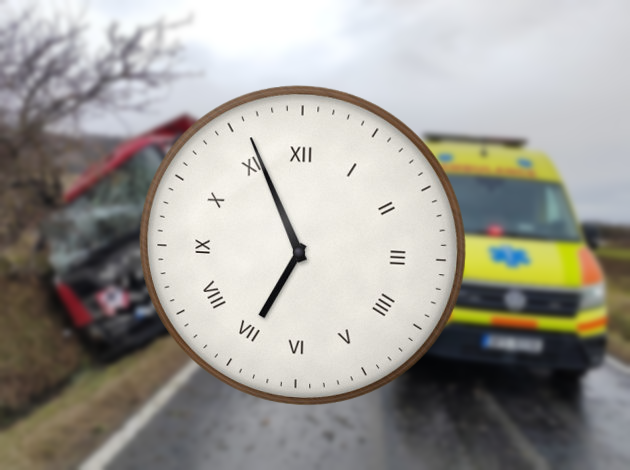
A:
6h56
